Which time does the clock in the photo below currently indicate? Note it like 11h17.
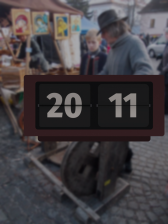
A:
20h11
